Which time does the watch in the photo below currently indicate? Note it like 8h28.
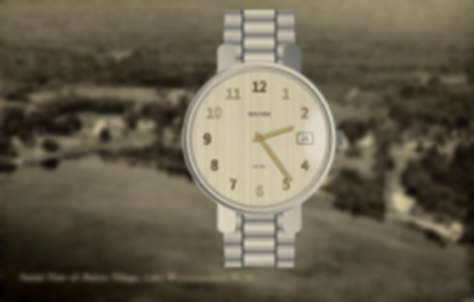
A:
2h24
